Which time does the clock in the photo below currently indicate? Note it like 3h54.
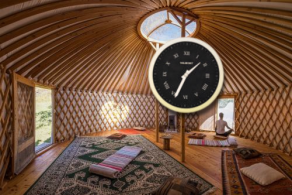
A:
1h34
